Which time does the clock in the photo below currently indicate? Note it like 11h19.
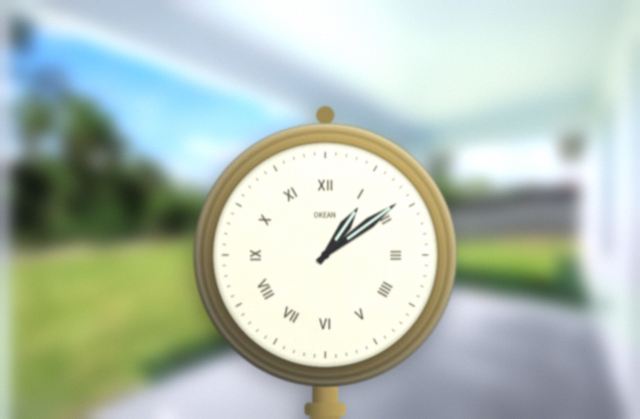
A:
1h09
